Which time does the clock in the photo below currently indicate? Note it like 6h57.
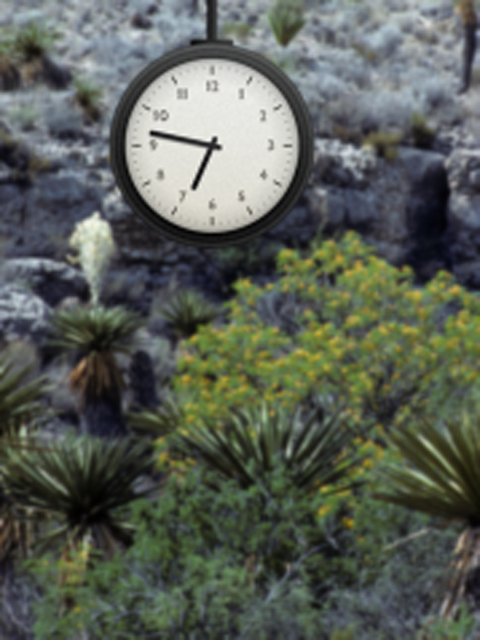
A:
6h47
